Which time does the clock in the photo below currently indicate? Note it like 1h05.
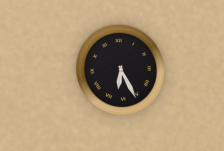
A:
6h26
